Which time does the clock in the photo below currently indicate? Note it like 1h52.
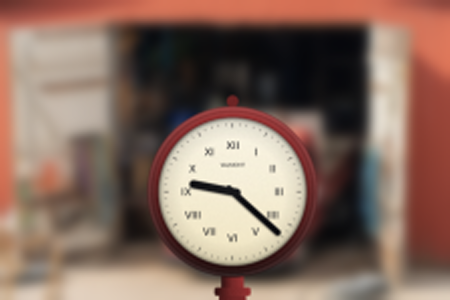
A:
9h22
